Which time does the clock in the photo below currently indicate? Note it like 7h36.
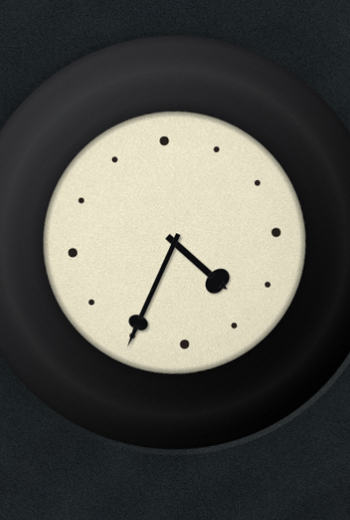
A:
4h35
